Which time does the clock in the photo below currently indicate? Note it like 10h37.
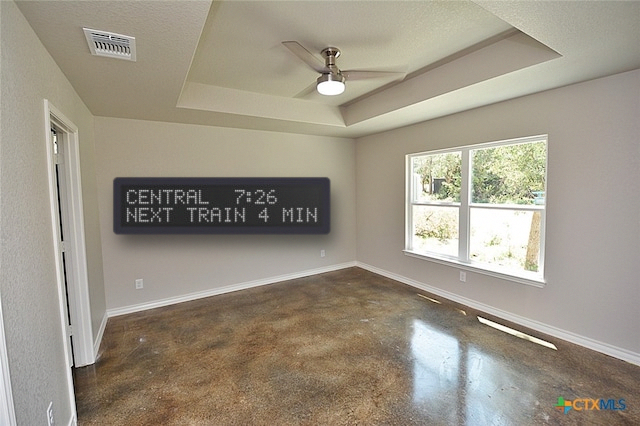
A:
7h26
